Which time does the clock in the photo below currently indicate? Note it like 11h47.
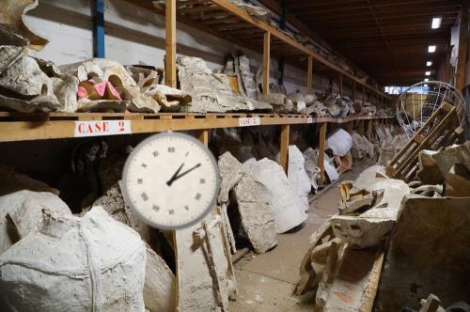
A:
1h10
